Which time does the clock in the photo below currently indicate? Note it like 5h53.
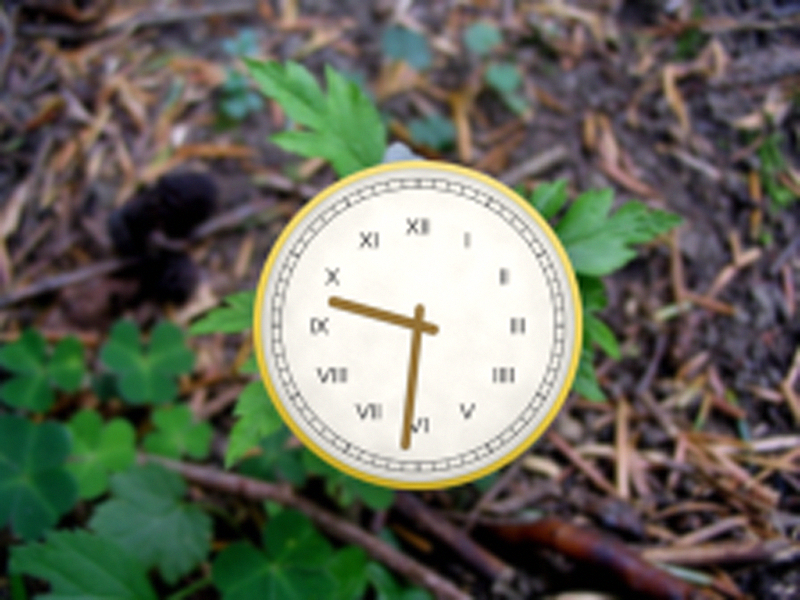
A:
9h31
